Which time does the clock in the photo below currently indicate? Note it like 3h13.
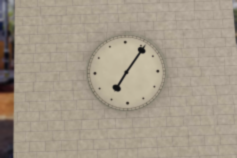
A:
7h06
